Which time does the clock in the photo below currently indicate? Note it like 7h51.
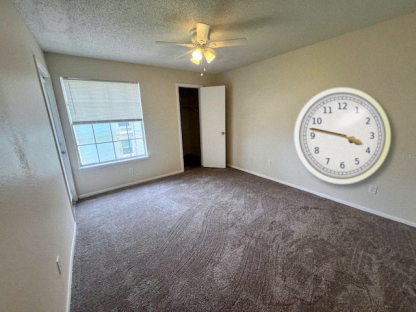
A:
3h47
